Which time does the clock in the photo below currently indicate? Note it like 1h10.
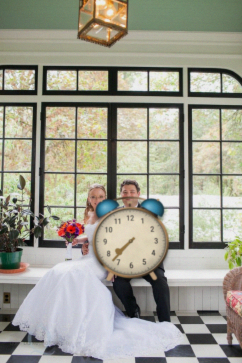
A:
7h37
